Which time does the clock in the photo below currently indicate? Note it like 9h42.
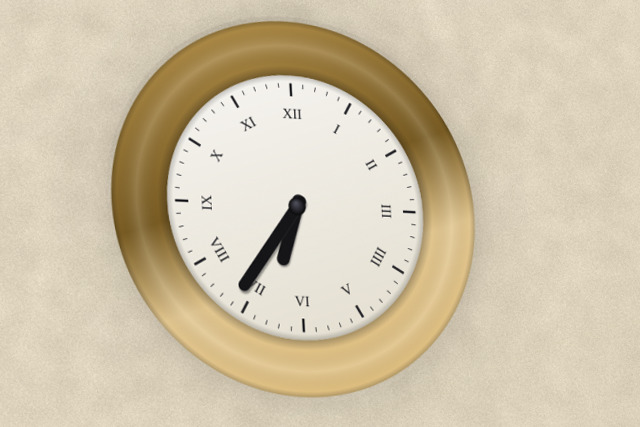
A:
6h36
